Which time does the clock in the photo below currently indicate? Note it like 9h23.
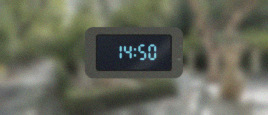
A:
14h50
